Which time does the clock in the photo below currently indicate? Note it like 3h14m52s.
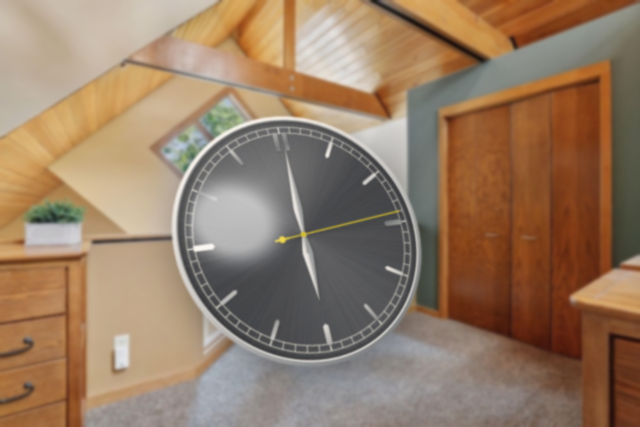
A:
6h00m14s
